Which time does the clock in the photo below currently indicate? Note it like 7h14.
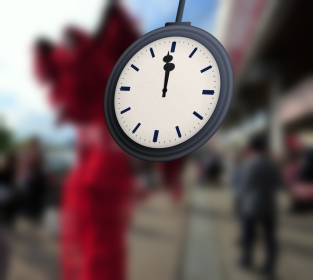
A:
11h59
